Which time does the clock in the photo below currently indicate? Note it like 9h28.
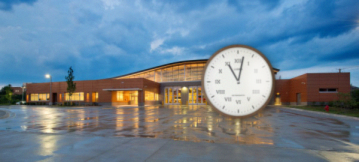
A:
11h02
